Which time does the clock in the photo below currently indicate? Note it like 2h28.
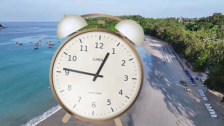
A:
12h46
